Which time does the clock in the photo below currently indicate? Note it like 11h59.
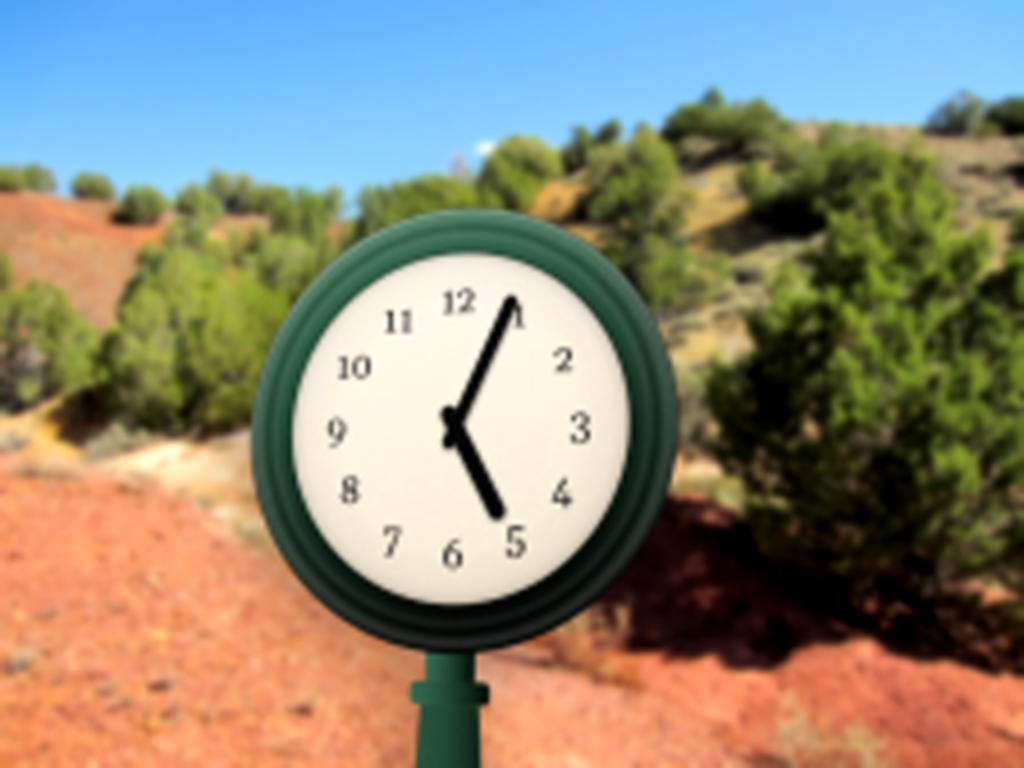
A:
5h04
